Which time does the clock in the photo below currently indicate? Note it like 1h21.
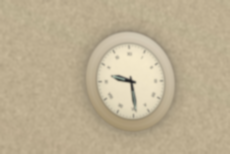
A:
9h29
